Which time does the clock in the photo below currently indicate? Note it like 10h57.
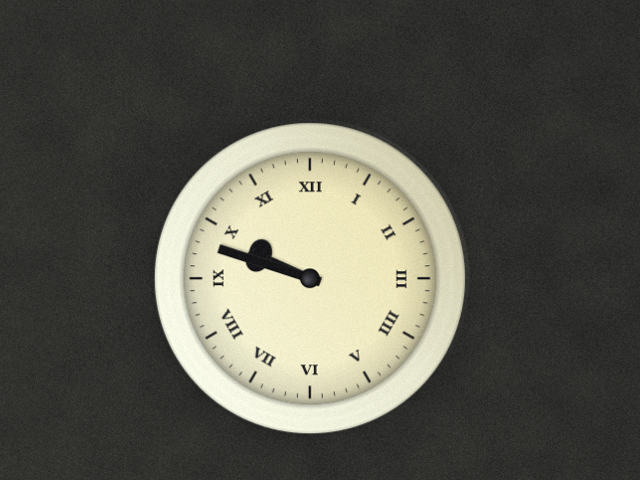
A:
9h48
